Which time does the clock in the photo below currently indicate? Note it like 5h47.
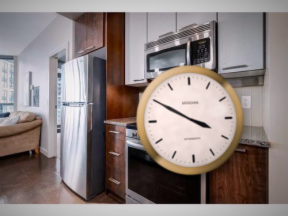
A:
3h50
